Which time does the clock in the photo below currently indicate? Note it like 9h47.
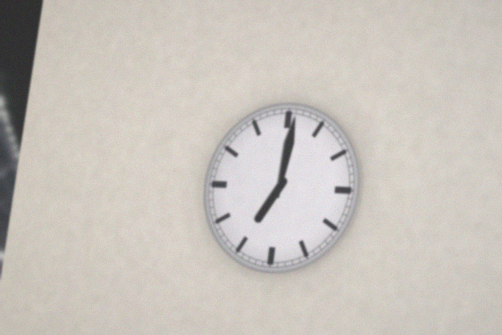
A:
7h01
